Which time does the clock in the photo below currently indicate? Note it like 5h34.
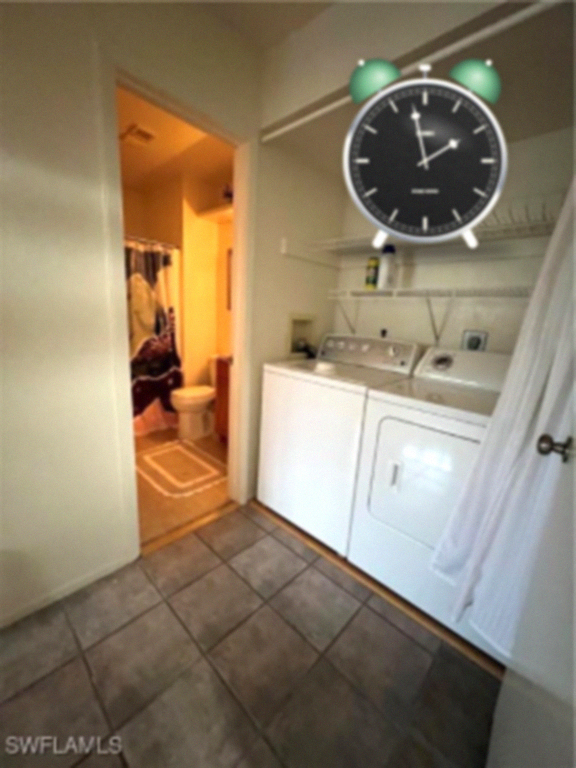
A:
1h58
